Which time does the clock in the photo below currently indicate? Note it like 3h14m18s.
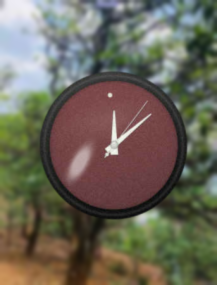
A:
12h09m07s
